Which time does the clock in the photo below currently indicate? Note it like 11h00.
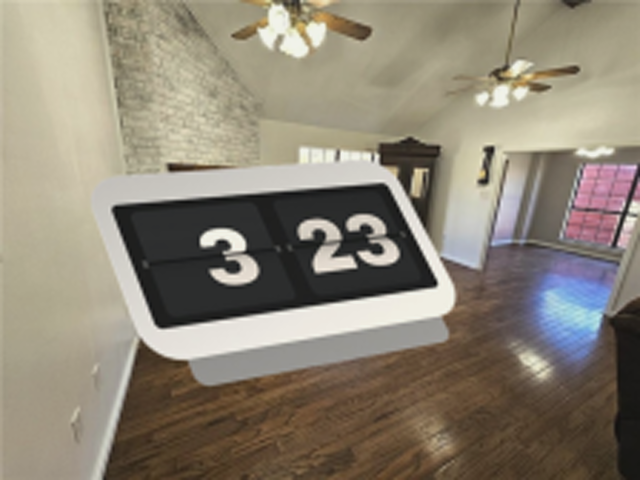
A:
3h23
